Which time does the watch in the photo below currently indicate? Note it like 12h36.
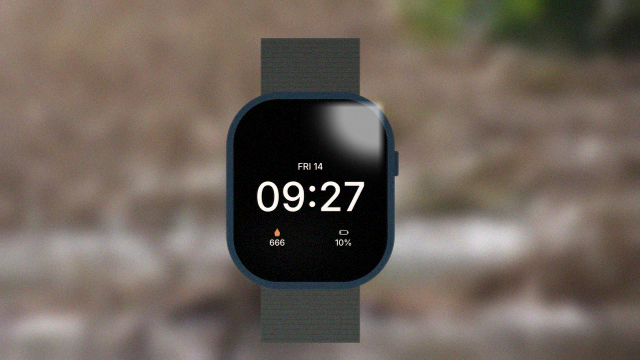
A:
9h27
